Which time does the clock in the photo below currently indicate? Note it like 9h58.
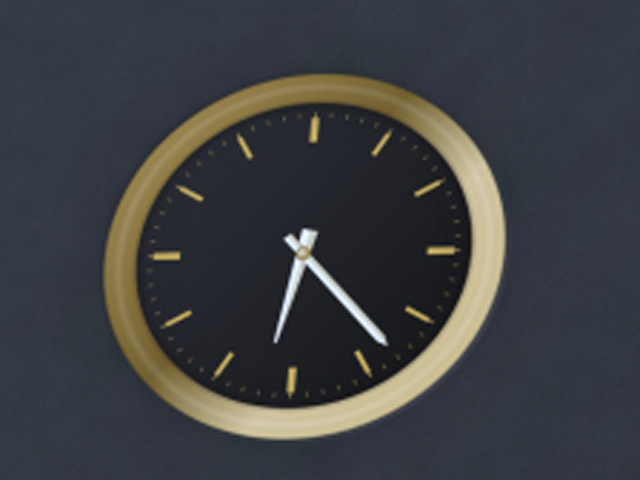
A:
6h23
